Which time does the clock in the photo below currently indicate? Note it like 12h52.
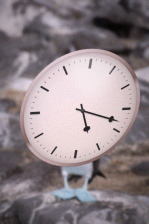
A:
5h18
